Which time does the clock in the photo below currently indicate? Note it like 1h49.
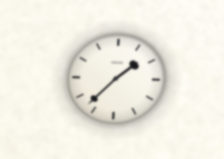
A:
1h37
